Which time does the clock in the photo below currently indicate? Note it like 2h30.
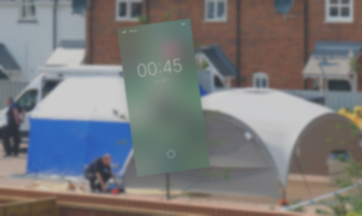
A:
0h45
